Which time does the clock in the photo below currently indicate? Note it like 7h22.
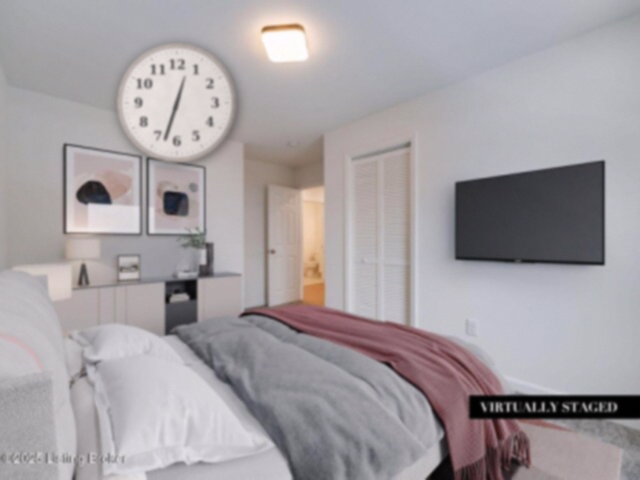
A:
12h33
